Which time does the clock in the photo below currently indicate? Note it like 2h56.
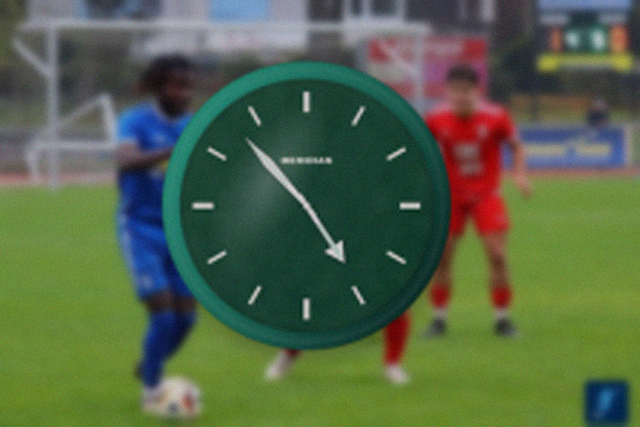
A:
4h53
